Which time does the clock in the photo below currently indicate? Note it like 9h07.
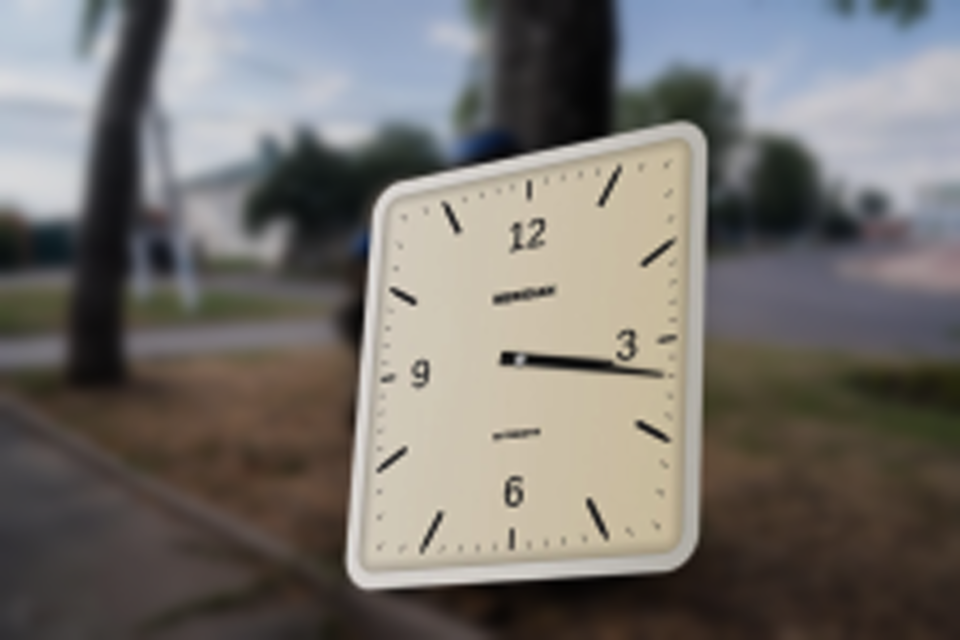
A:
3h17
